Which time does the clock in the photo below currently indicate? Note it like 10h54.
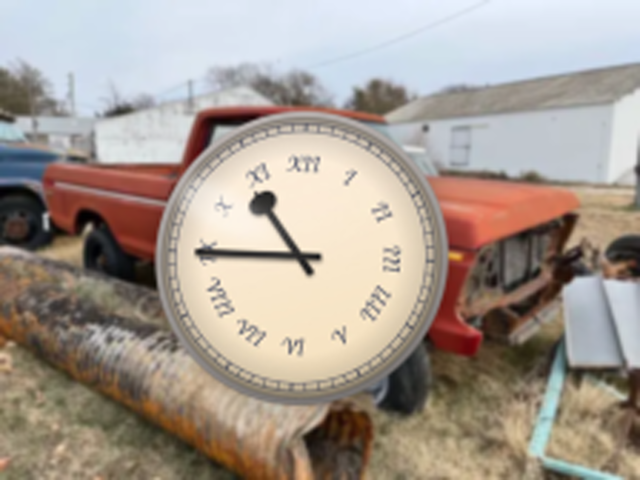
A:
10h45
